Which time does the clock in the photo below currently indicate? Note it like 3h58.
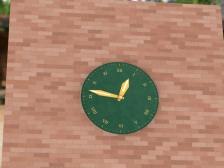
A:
12h47
